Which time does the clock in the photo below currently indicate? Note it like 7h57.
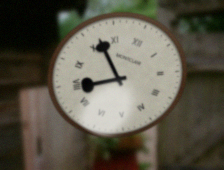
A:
7h52
